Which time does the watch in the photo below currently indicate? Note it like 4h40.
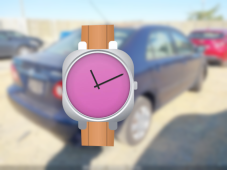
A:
11h11
